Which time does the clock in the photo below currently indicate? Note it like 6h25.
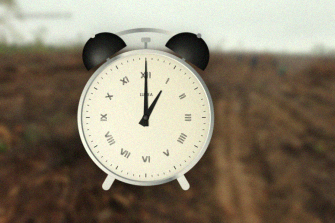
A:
1h00
